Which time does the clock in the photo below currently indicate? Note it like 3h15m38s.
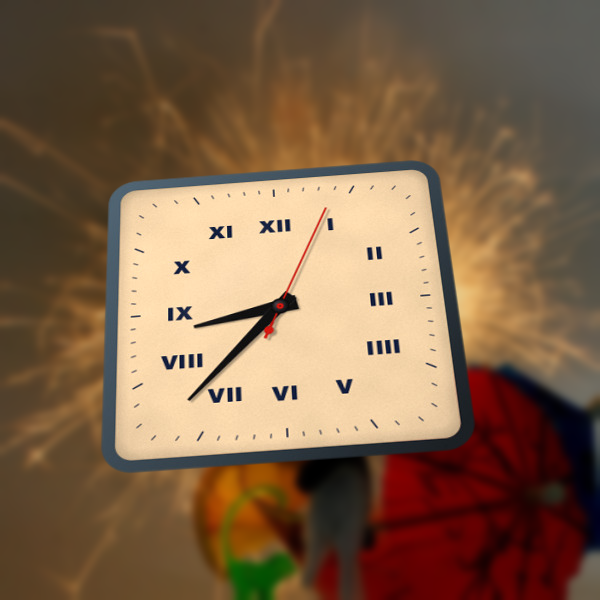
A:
8h37m04s
